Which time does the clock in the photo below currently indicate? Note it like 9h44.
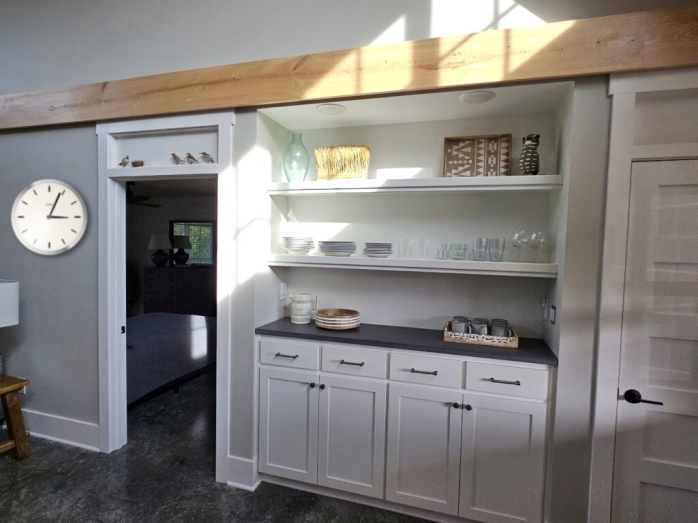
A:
3h04
